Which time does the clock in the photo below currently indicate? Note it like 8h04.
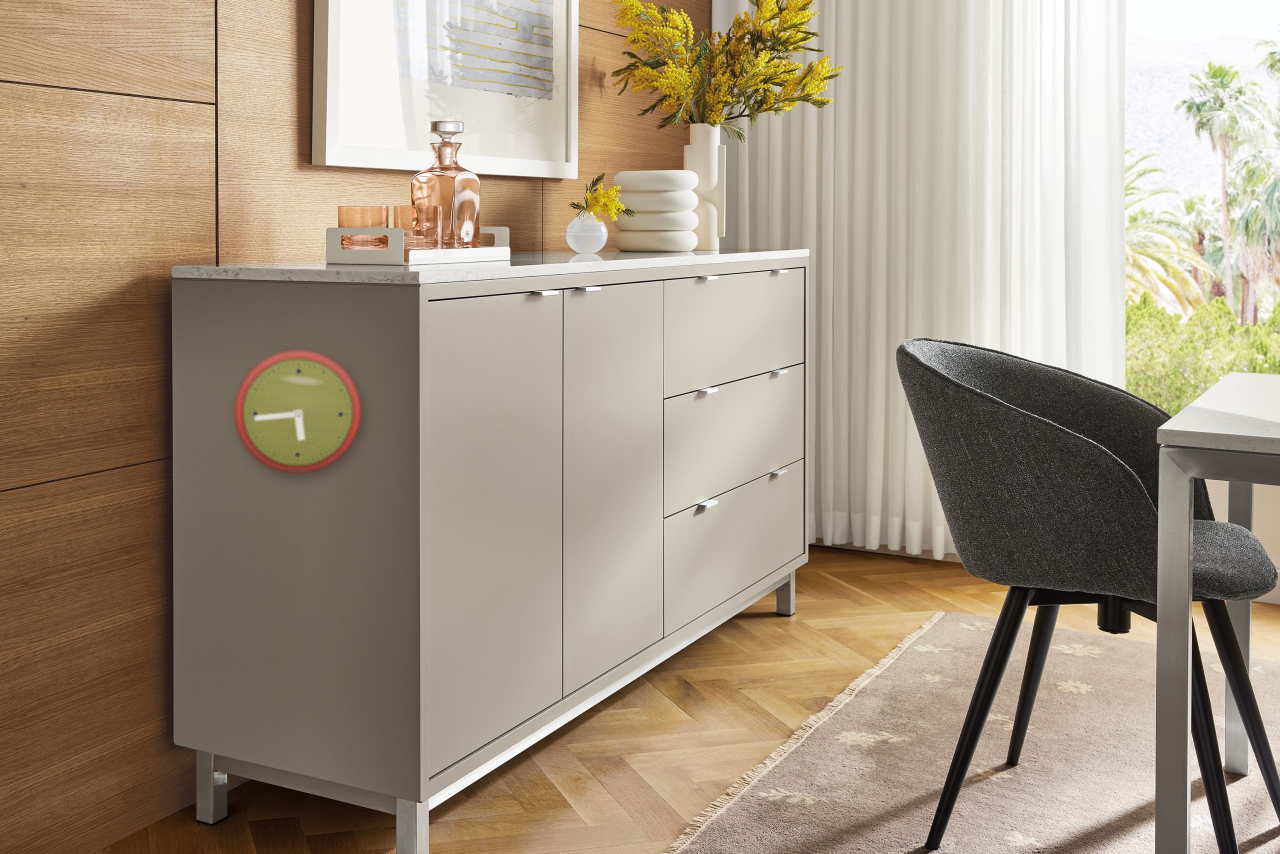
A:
5h44
